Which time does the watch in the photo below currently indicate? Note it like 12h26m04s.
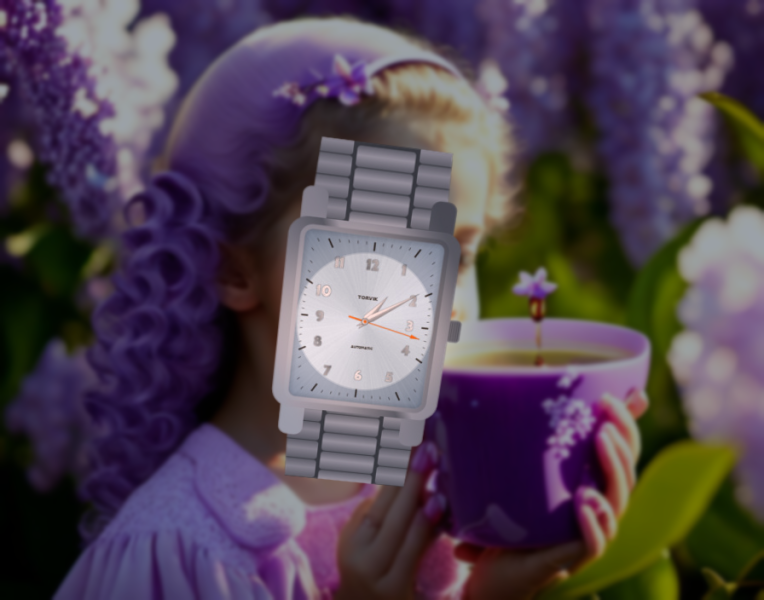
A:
1h09m17s
